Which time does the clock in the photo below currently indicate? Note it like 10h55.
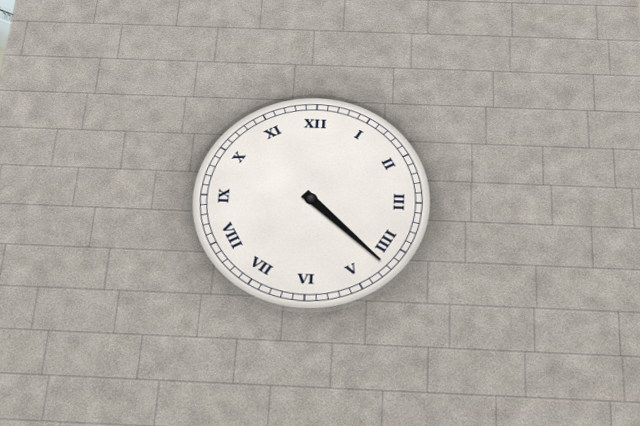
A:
4h22
